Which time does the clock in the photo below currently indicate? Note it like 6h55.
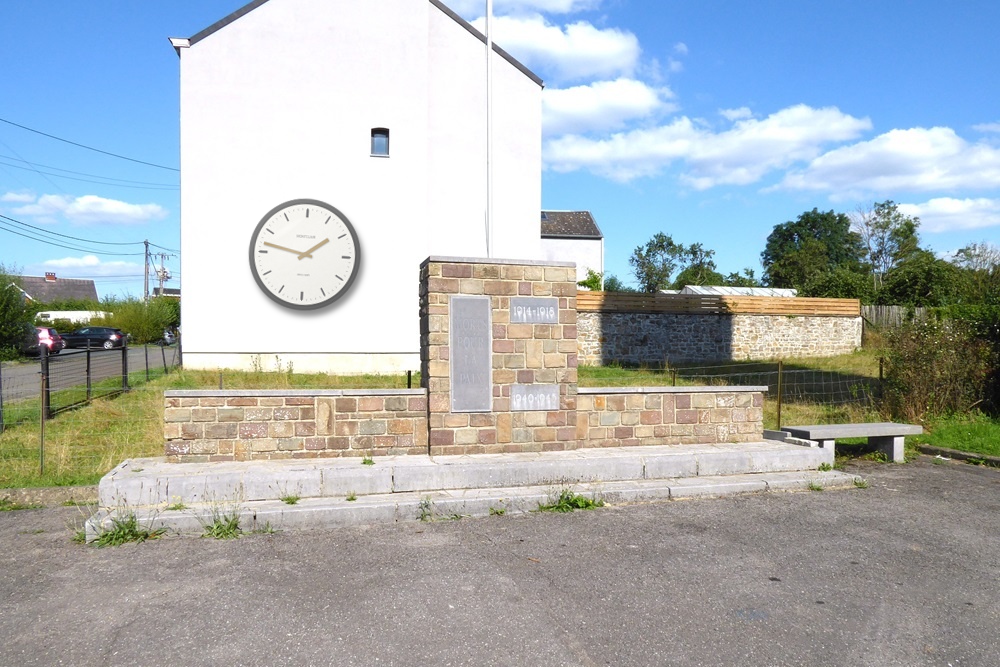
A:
1h47
